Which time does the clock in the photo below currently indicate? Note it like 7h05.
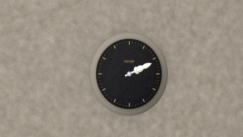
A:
2h11
